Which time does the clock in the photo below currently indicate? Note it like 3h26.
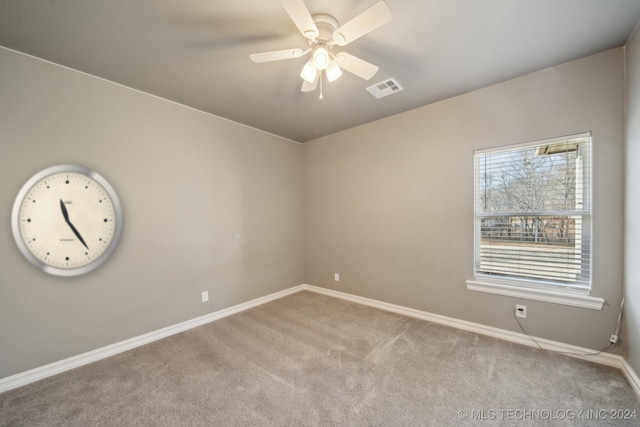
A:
11h24
